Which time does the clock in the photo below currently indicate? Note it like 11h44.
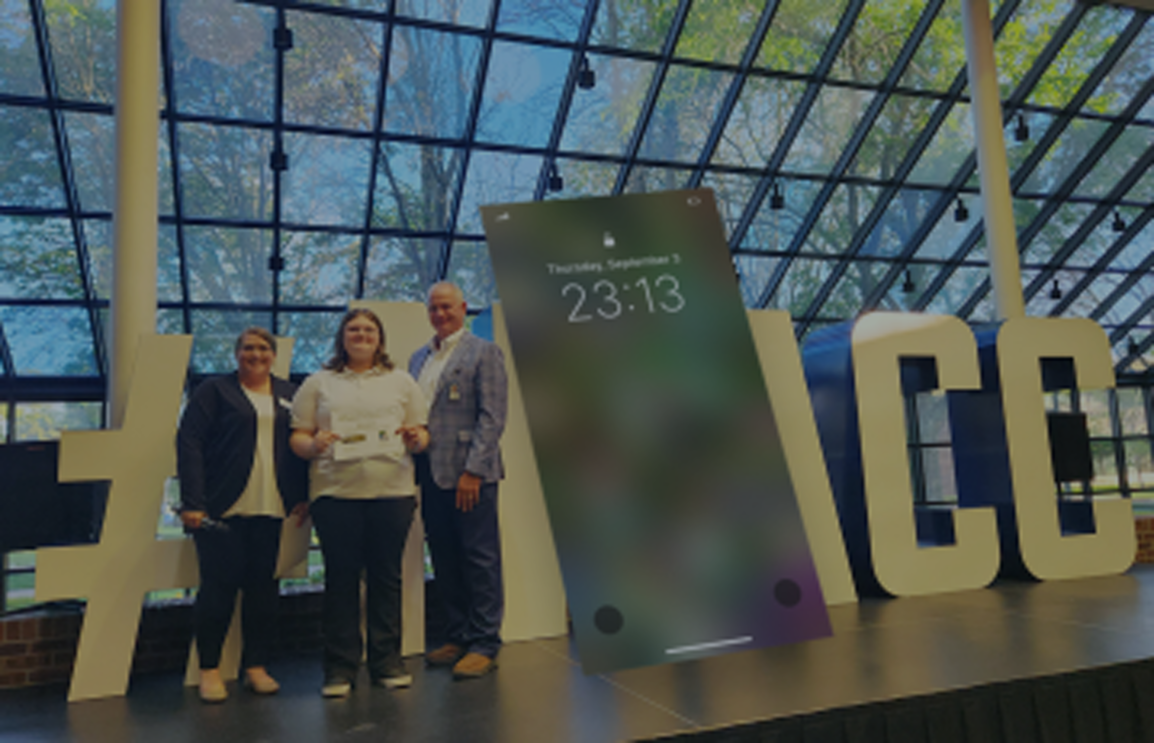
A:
23h13
